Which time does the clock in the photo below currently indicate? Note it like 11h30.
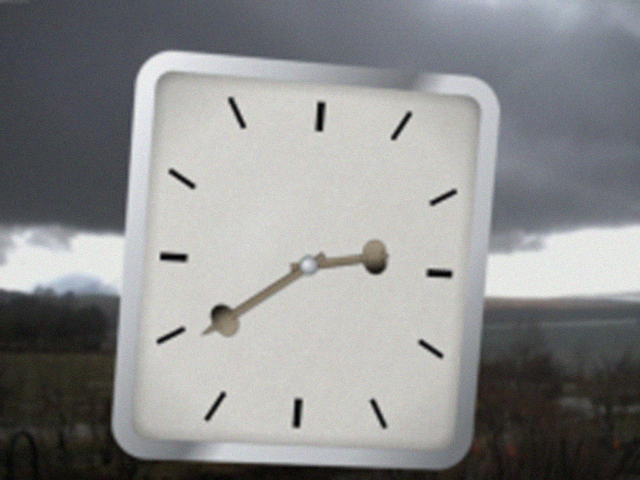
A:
2h39
